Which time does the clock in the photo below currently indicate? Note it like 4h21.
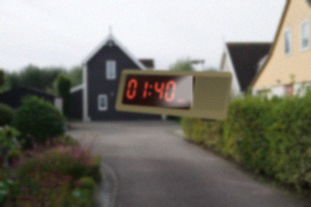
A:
1h40
